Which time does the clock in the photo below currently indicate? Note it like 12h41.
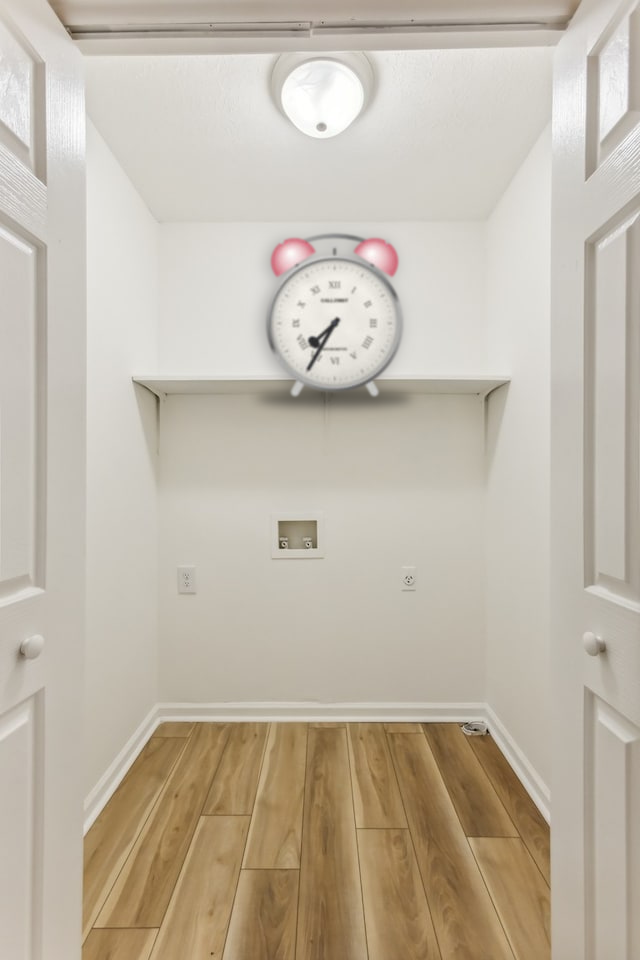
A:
7h35
